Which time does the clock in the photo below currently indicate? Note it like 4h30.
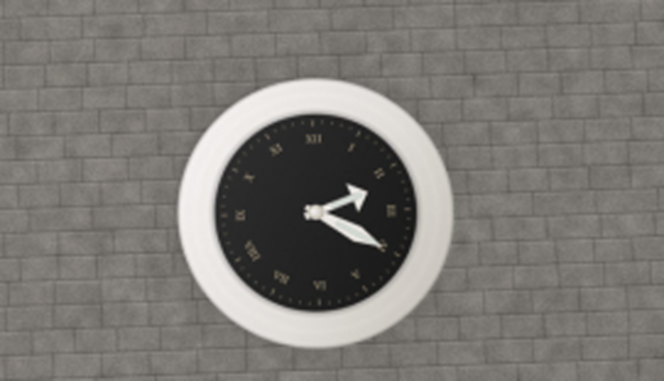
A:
2h20
